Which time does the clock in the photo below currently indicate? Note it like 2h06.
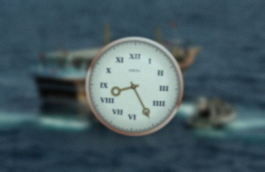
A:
8h25
